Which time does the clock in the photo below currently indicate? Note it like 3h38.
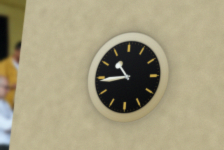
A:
10h44
